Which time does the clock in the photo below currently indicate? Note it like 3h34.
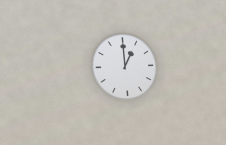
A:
1h00
